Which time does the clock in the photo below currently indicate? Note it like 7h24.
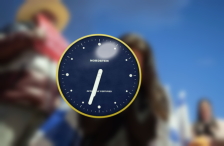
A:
6h33
